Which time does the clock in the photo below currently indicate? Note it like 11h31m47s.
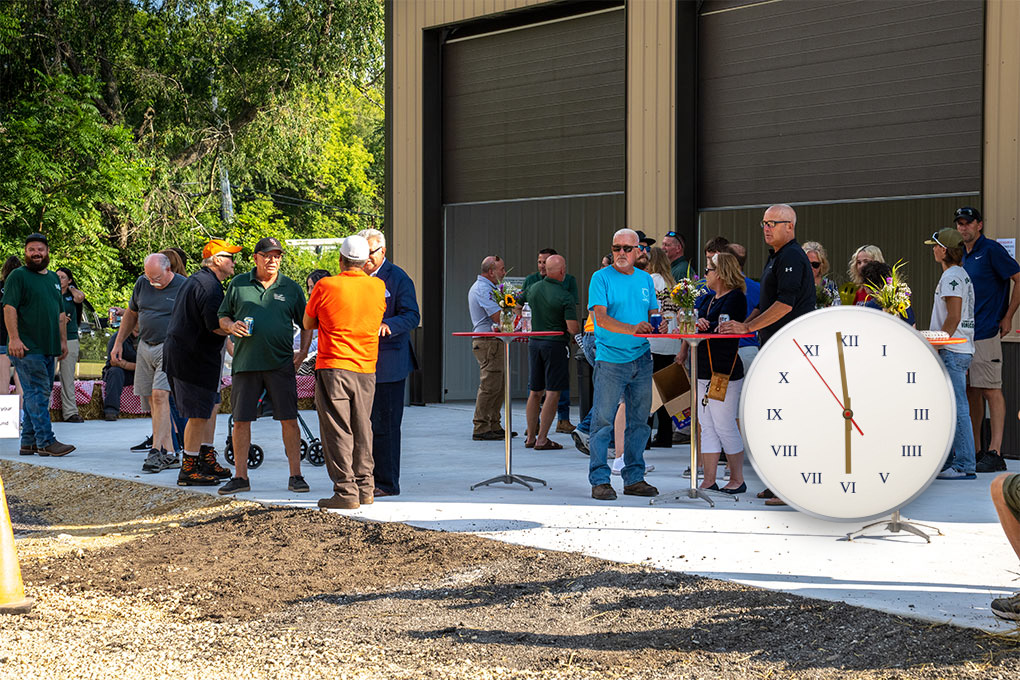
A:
5h58m54s
